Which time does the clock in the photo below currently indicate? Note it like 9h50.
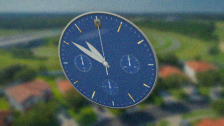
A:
10h51
